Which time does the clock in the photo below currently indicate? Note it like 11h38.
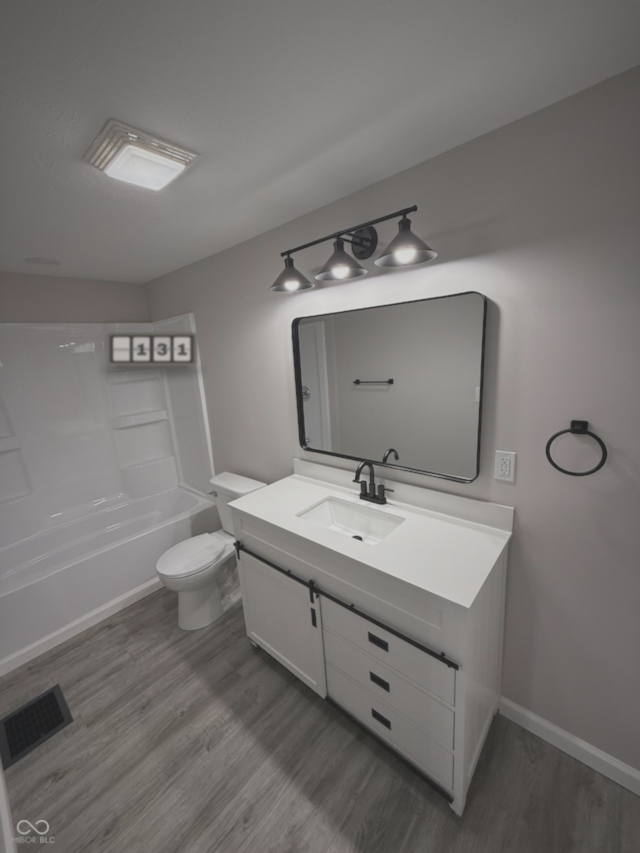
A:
1h31
